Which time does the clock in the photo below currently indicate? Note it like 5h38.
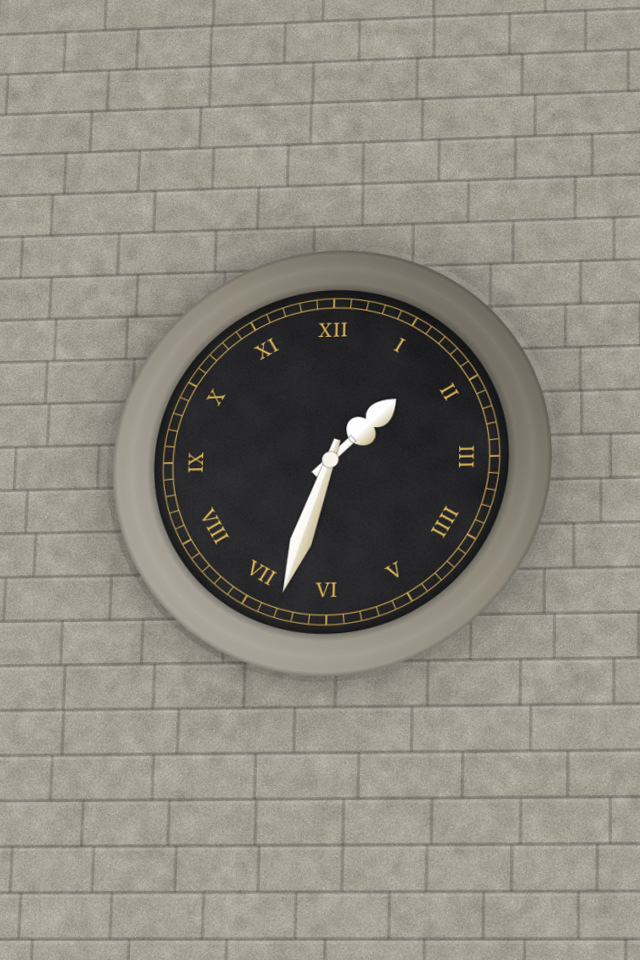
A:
1h33
